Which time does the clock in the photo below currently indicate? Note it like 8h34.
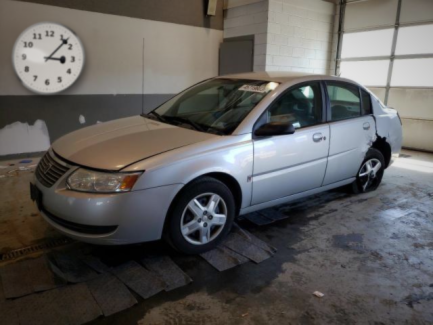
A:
3h07
